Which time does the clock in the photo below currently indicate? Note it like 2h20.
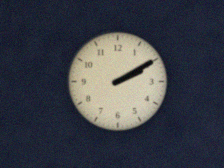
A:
2h10
